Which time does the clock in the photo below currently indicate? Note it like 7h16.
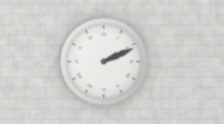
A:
2h11
